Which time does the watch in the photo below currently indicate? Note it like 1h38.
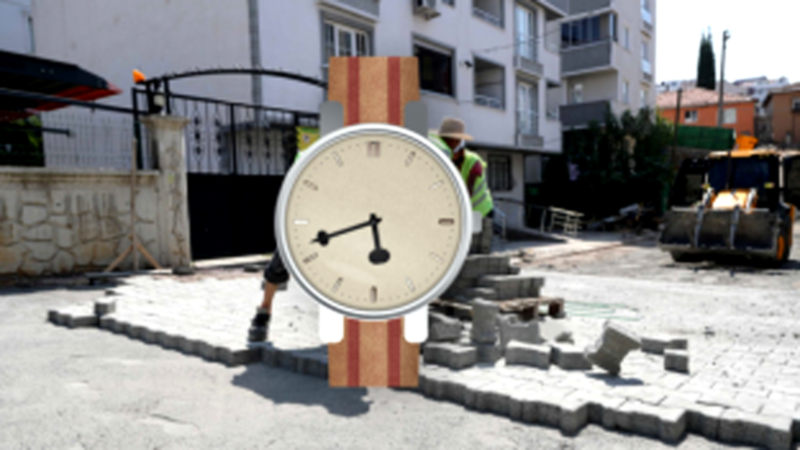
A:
5h42
